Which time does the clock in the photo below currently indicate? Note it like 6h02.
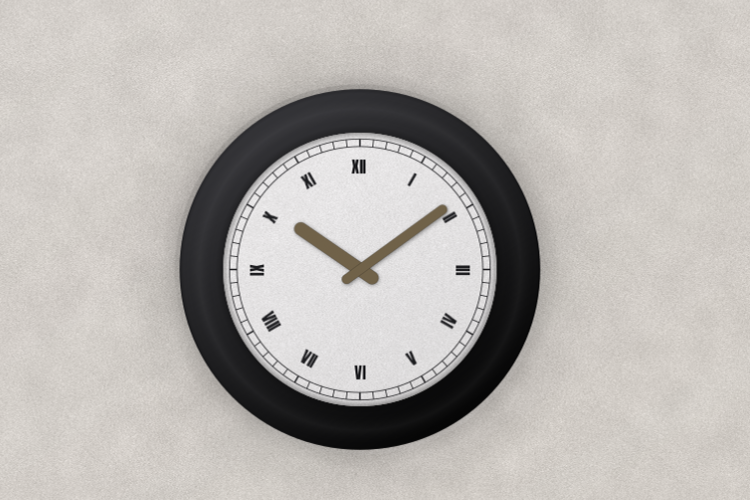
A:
10h09
